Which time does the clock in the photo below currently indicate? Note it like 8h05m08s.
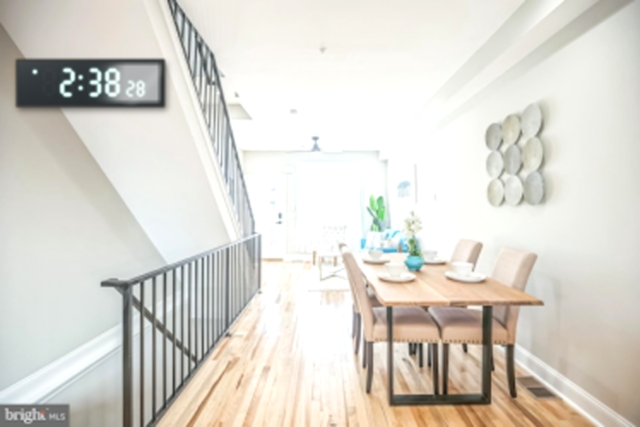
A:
2h38m28s
